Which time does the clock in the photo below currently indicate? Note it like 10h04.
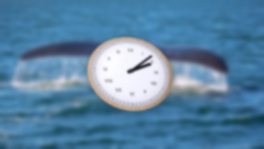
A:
2h08
